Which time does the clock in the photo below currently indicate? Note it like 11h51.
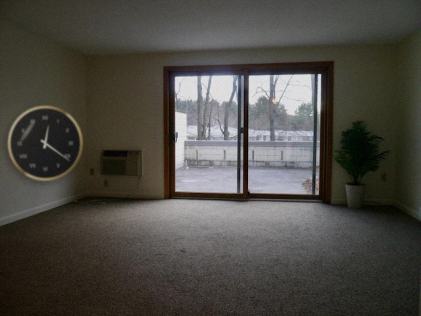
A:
12h21
